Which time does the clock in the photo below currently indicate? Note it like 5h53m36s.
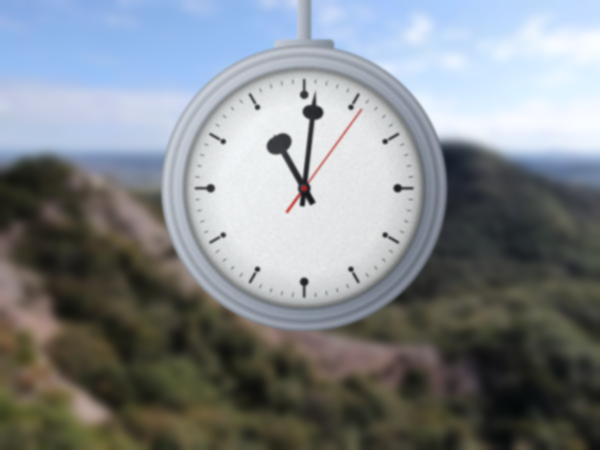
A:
11h01m06s
